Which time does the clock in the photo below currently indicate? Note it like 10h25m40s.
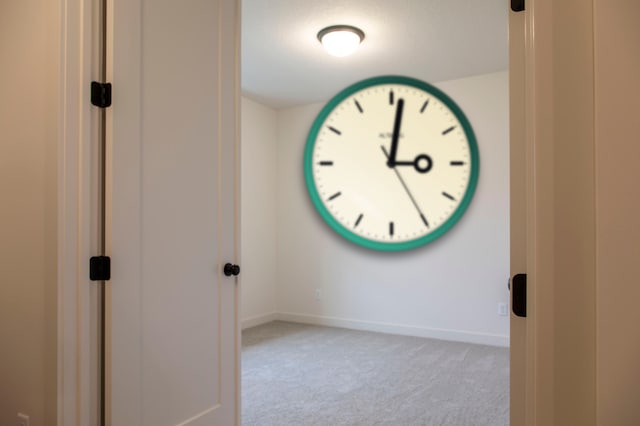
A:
3h01m25s
